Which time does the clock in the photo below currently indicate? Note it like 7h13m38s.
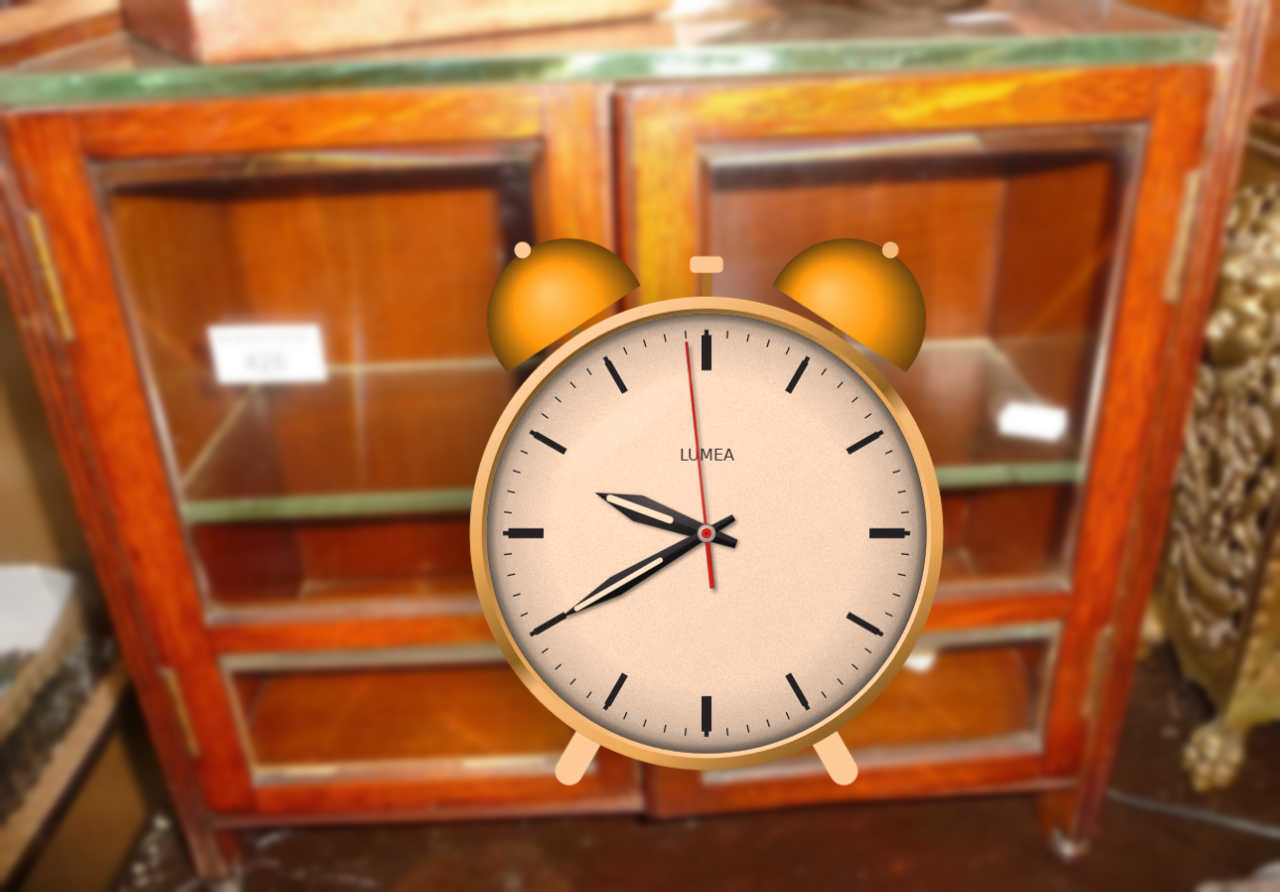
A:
9h39m59s
